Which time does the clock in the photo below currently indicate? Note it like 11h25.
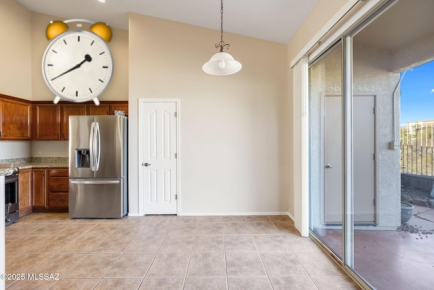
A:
1h40
